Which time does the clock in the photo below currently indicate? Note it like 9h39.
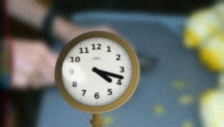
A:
4h18
